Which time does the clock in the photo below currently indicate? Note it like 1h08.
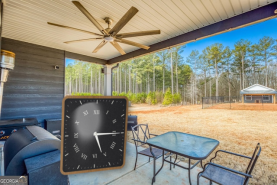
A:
5h15
